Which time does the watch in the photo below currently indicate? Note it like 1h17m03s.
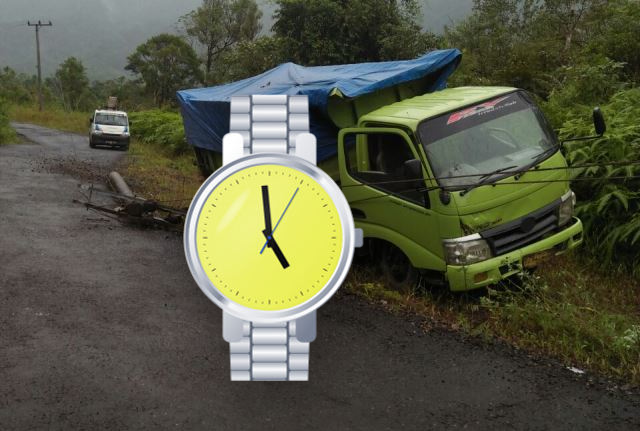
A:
4h59m05s
